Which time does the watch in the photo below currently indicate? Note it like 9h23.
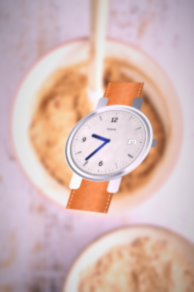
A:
9h36
